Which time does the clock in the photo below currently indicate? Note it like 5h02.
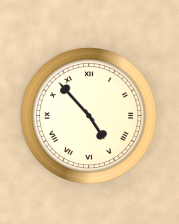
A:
4h53
